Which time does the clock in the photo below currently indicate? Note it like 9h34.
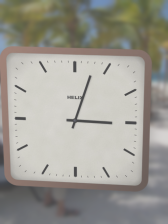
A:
3h03
